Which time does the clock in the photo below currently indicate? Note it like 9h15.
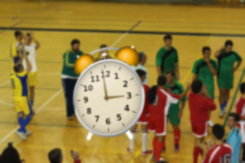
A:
2h59
